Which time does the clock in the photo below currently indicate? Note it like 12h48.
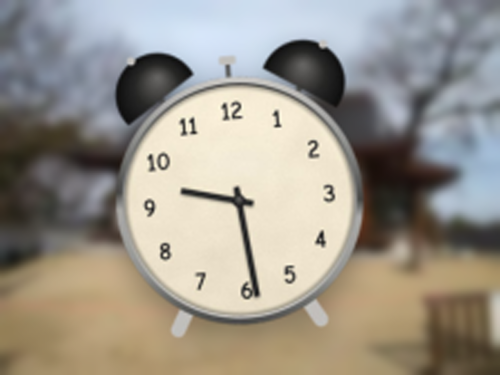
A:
9h29
